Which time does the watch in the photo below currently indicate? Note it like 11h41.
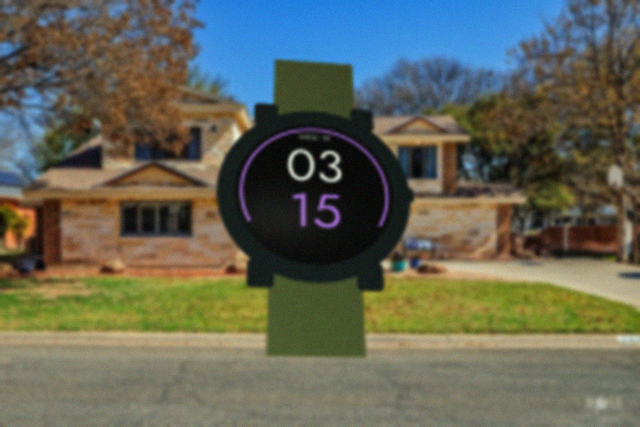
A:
3h15
